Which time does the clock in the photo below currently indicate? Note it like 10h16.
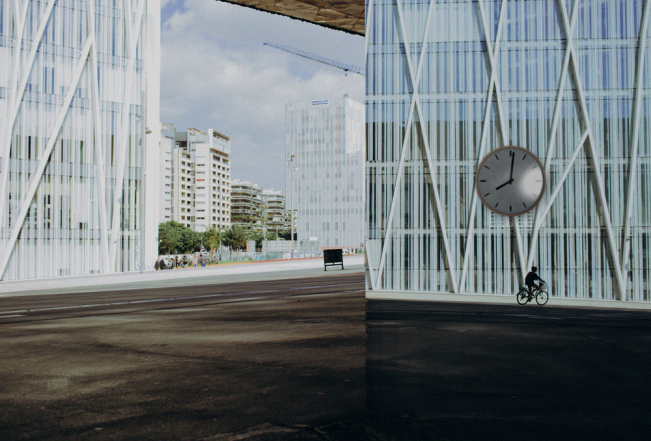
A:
8h01
